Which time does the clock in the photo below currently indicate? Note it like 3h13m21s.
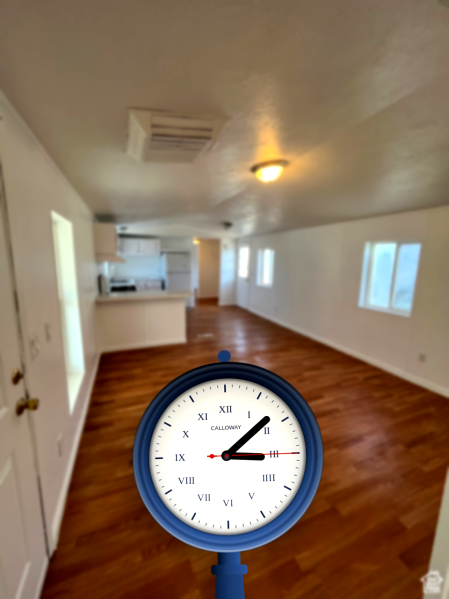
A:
3h08m15s
